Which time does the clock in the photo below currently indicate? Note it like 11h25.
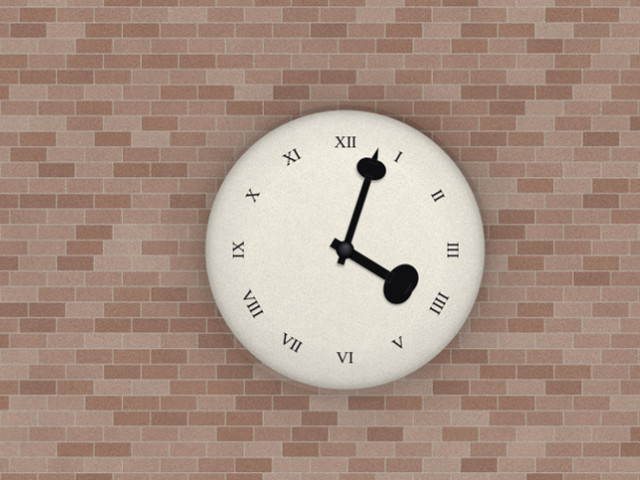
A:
4h03
